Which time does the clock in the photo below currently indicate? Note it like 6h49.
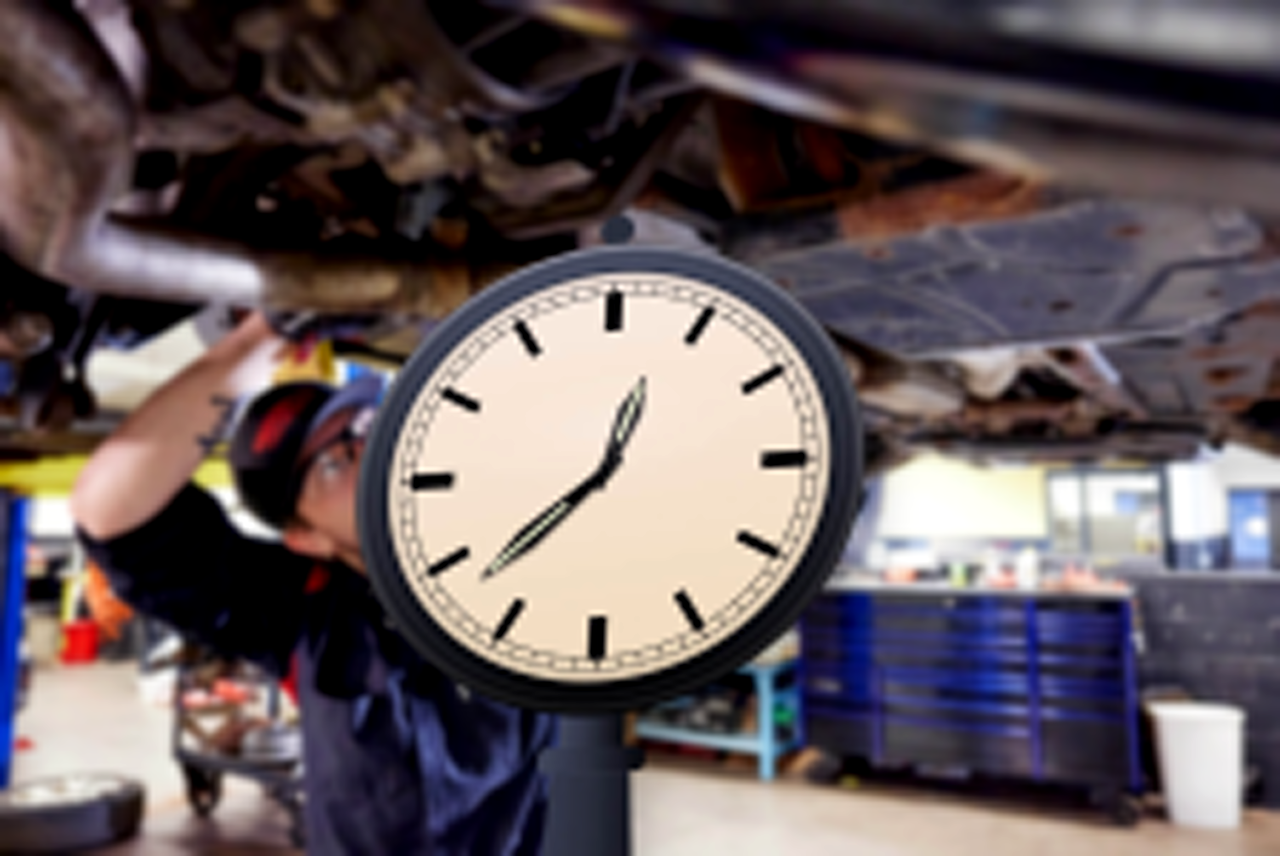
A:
12h38
